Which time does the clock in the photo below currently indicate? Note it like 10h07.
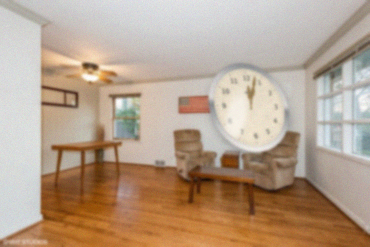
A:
12h03
